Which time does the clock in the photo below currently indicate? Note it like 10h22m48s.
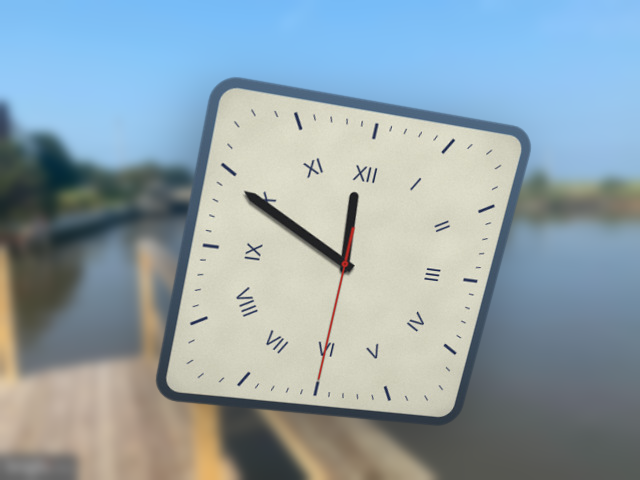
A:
11h49m30s
